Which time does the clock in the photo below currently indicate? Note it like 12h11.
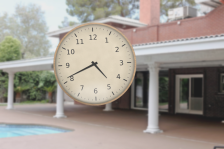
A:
4h41
